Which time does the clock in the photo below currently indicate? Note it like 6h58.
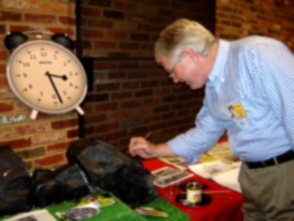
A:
3h28
